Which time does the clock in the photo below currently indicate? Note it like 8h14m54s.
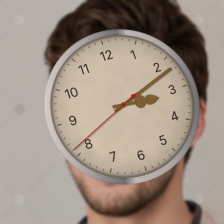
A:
3h11m41s
